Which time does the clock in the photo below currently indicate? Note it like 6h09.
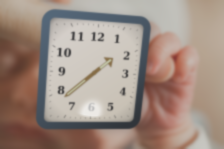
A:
1h38
